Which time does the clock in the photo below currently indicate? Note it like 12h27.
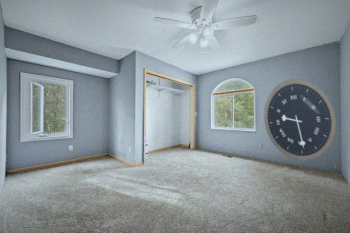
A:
9h29
